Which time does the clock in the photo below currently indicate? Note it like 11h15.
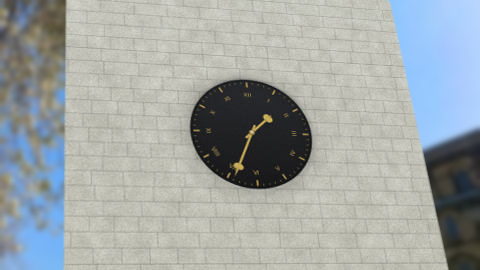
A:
1h34
